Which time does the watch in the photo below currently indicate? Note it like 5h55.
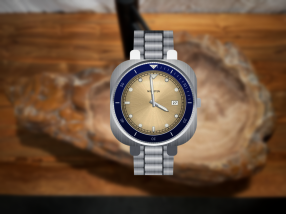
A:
3h59
